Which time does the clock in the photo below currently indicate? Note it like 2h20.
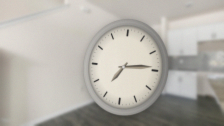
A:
7h14
